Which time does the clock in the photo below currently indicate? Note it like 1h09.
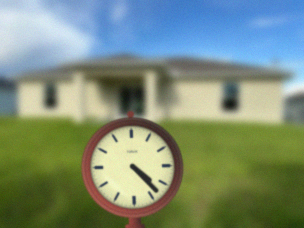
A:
4h23
